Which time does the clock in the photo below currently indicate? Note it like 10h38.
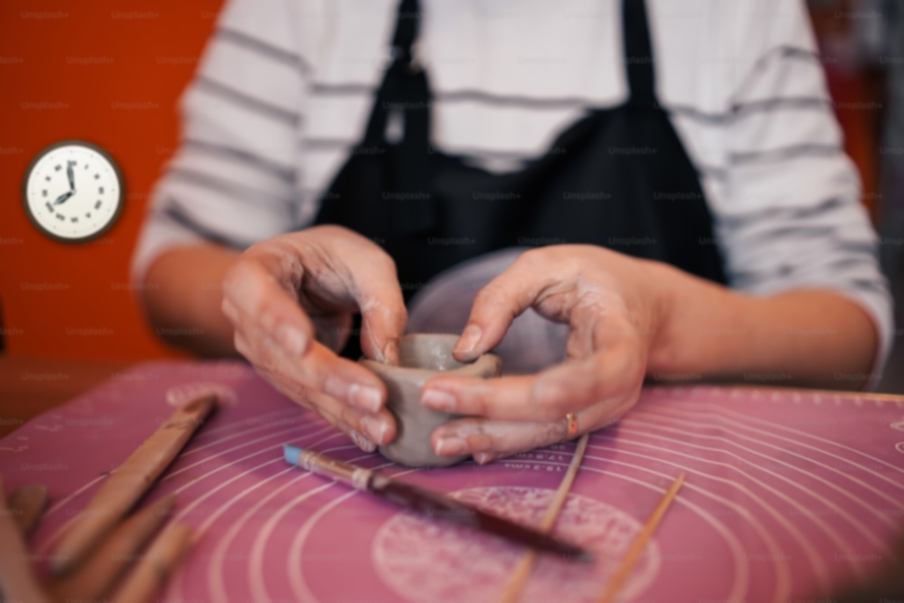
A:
7h59
